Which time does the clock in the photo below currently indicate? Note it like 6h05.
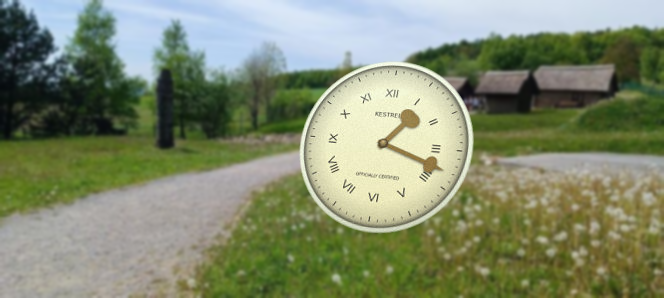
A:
1h18
